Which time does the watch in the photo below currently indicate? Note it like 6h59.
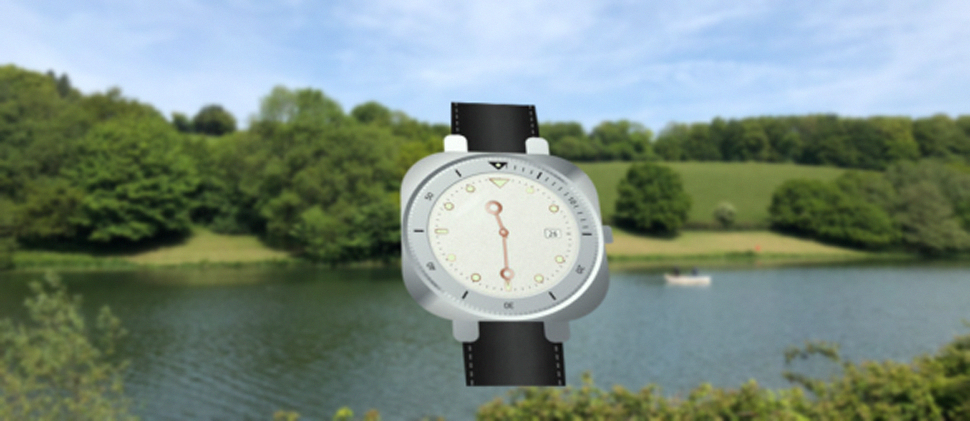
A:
11h30
